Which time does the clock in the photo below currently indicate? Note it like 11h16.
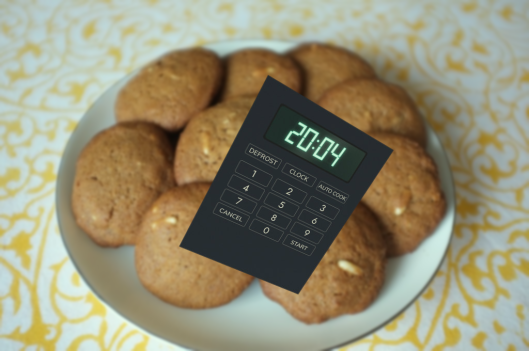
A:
20h04
